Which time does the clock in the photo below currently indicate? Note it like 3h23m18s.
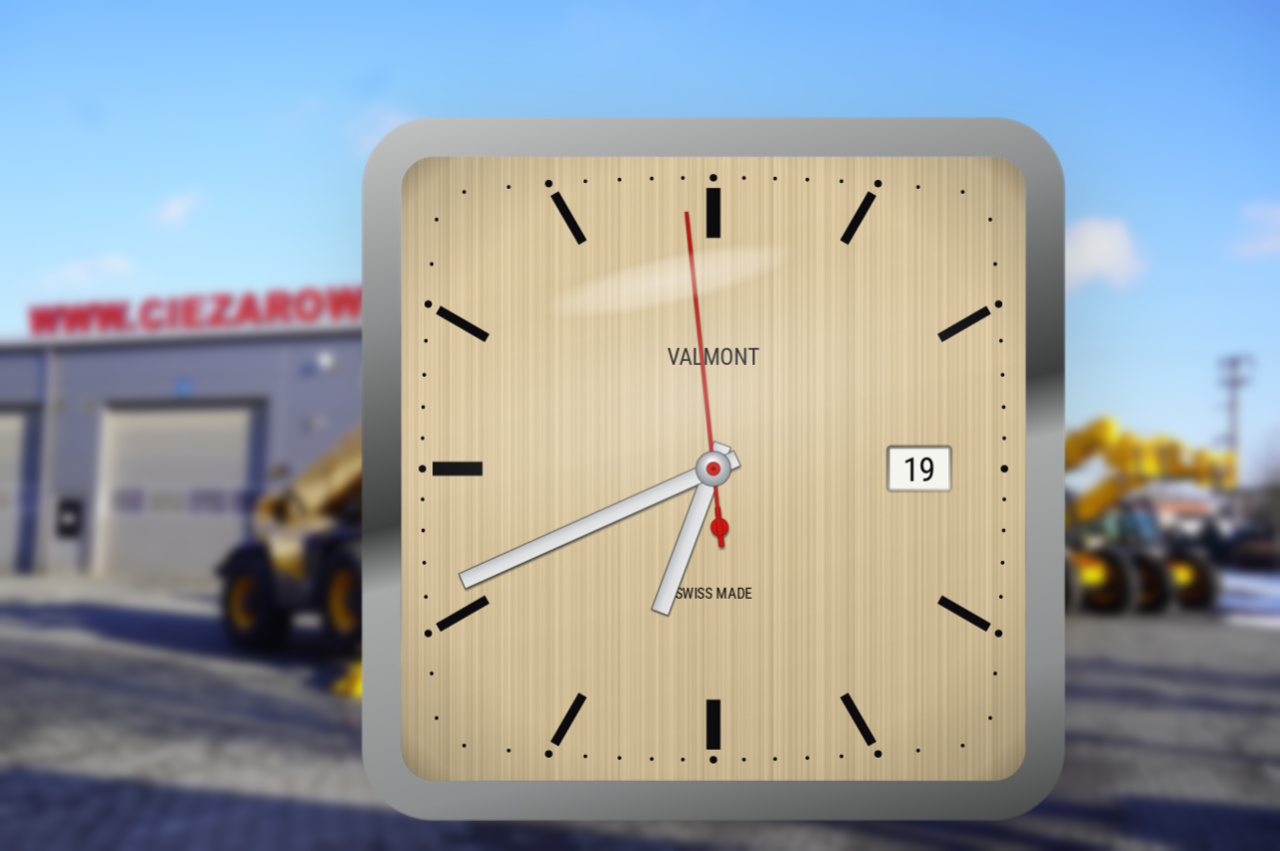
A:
6h40m59s
